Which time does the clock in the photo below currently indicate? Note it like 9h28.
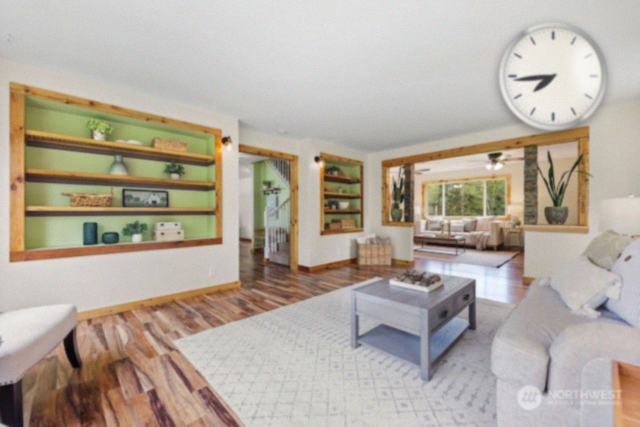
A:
7h44
